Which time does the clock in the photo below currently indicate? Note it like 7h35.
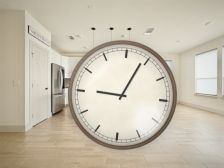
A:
9h04
